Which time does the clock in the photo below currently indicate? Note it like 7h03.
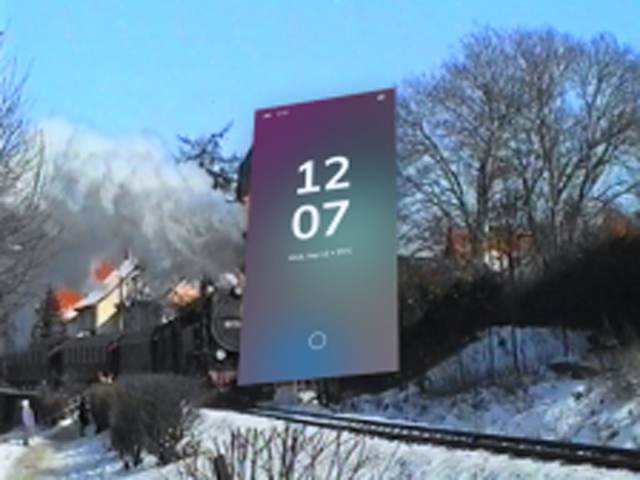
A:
12h07
